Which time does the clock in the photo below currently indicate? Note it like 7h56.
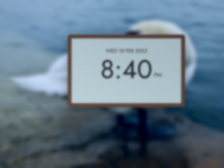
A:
8h40
